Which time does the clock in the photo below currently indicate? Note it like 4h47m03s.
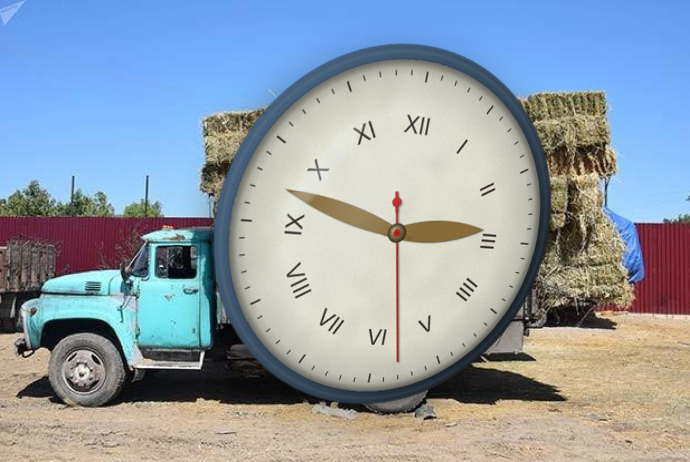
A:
2h47m28s
